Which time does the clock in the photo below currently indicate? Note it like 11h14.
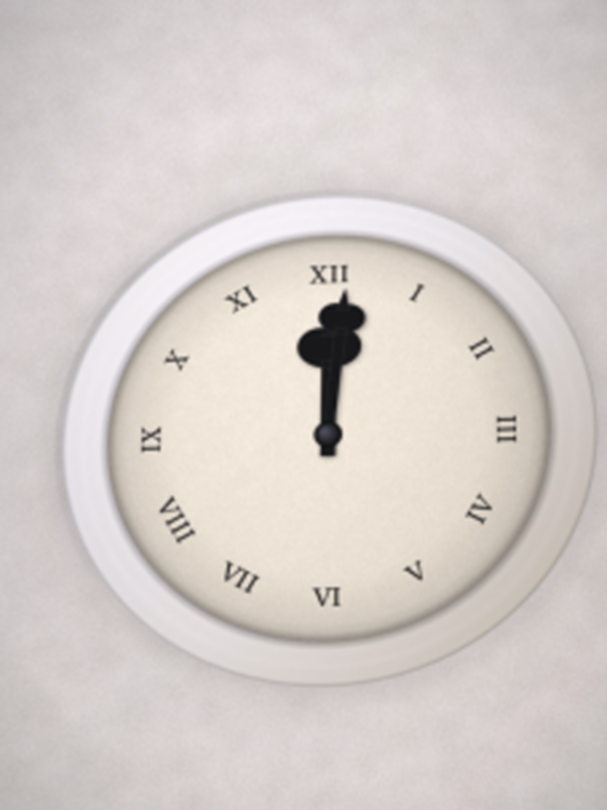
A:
12h01
